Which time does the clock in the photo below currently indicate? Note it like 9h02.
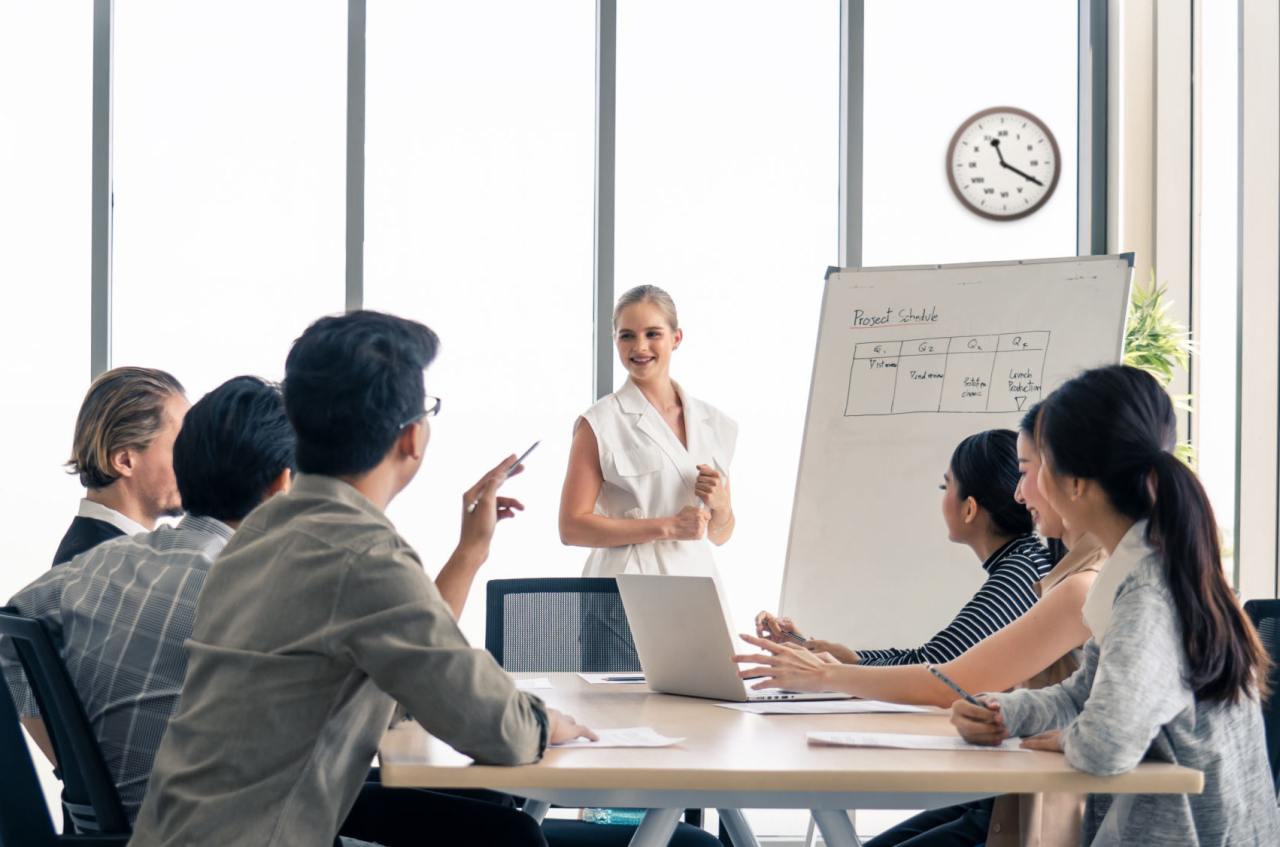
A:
11h20
